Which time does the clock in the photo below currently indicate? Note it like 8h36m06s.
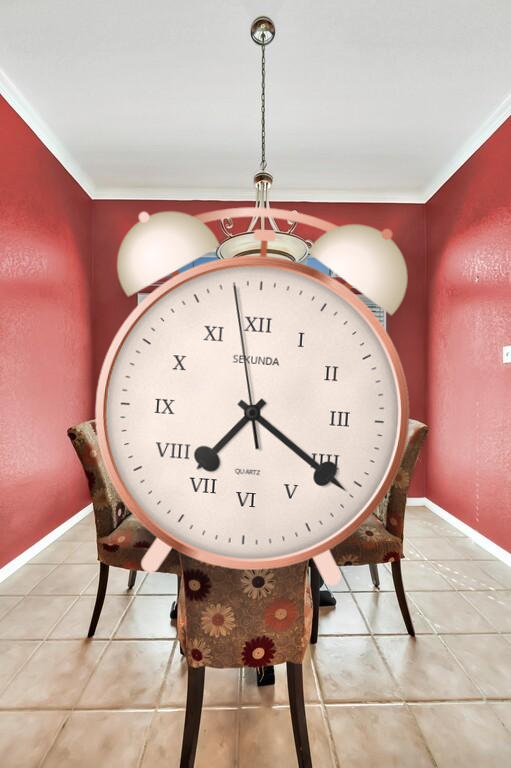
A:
7h20m58s
